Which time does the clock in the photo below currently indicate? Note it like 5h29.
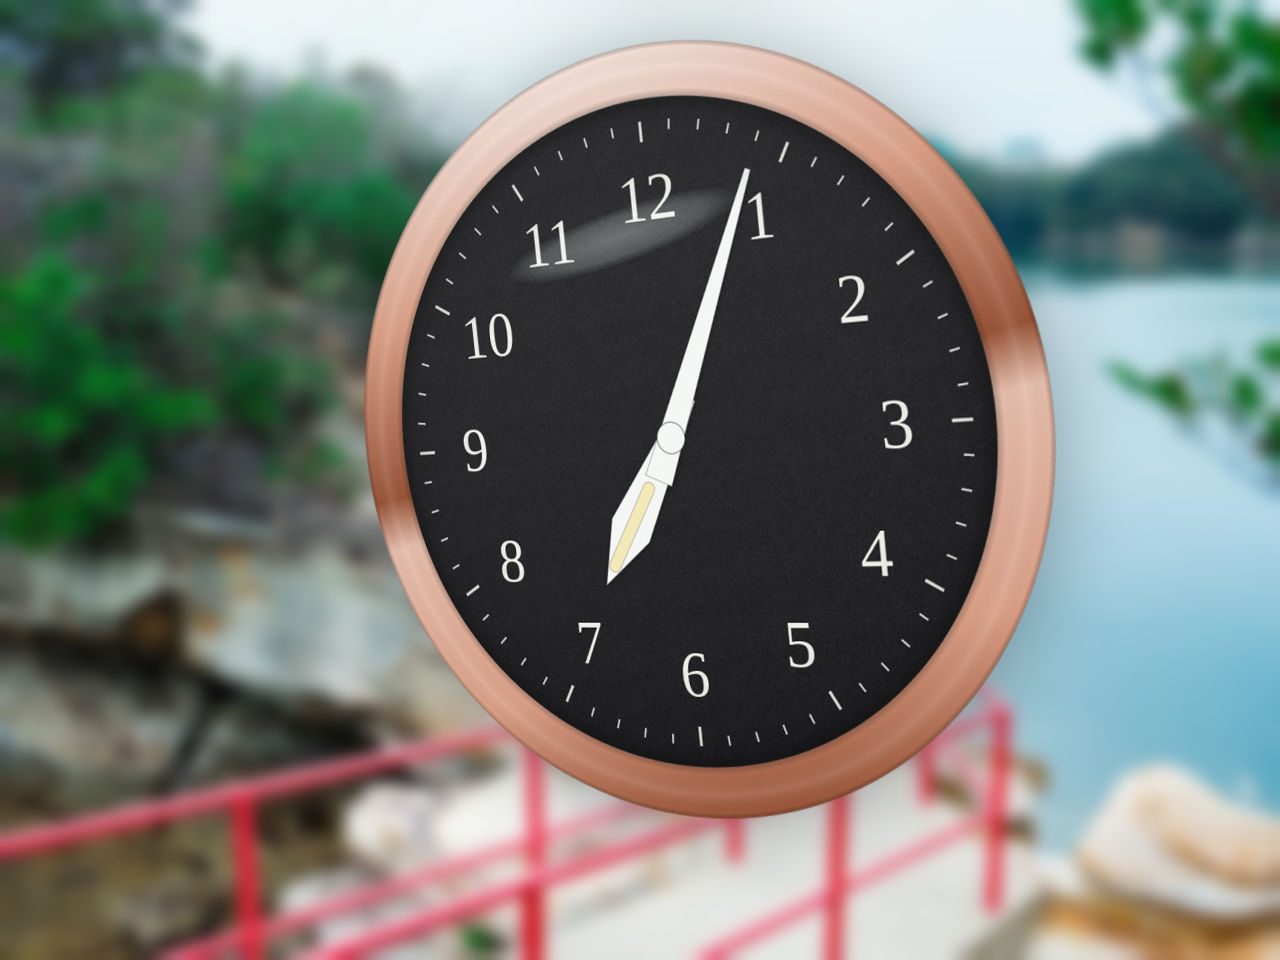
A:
7h04
